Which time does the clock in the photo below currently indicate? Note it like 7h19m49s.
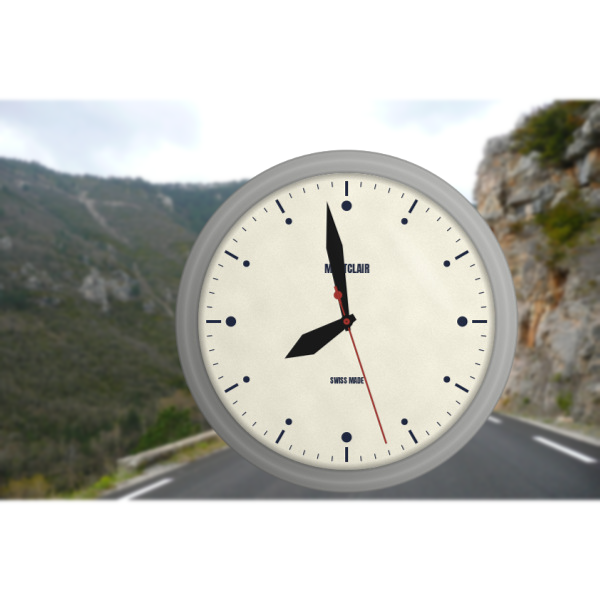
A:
7h58m27s
